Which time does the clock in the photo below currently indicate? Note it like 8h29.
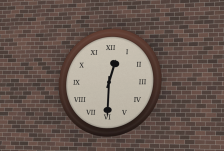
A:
12h30
